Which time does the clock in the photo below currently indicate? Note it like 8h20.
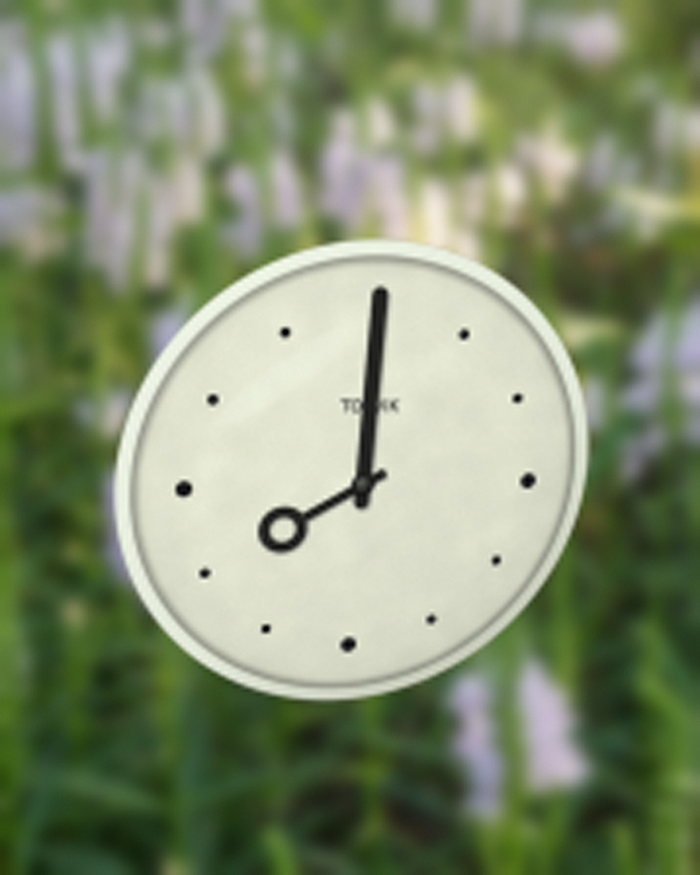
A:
8h00
